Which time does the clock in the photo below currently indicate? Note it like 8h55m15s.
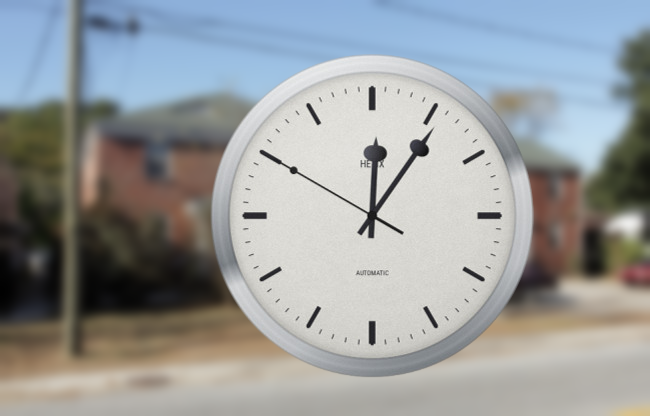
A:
12h05m50s
